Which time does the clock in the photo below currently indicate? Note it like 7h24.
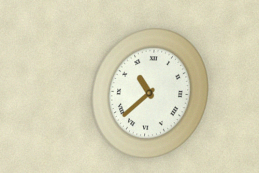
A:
10h38
